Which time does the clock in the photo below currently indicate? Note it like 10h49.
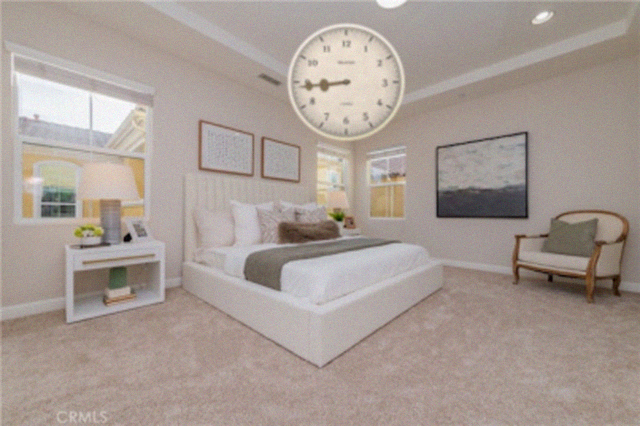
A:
8h44
